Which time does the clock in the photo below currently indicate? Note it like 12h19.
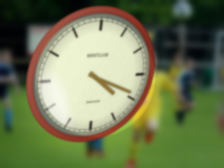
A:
4h19
